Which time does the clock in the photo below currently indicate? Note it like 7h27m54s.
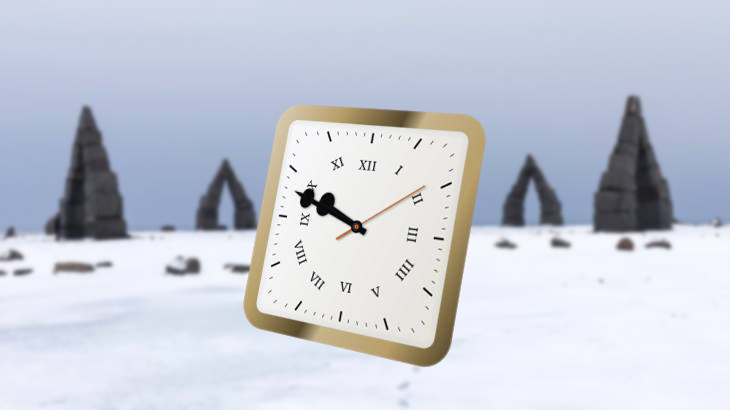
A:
9h48m09s
